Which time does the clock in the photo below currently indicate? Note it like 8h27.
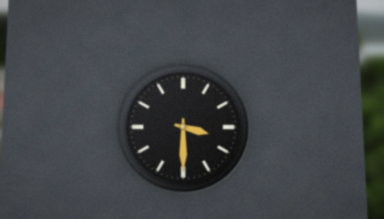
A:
3h30
